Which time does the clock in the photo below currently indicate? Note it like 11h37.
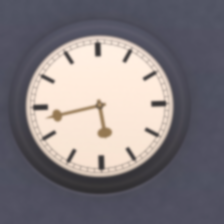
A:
5h43
